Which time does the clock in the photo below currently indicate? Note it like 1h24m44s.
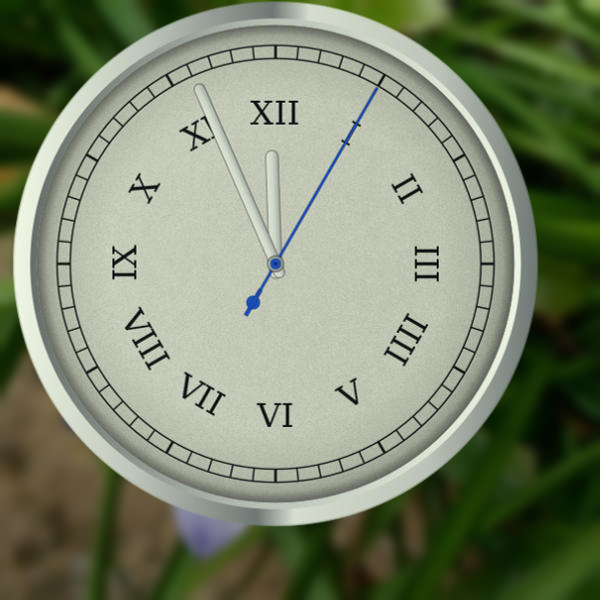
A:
11h56m05s
